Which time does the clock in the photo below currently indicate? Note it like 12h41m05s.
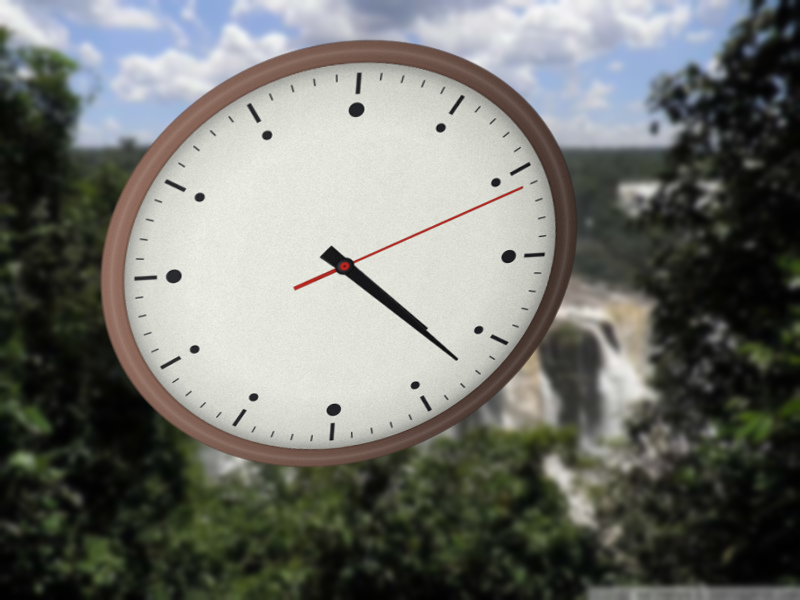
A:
4h22m11s
